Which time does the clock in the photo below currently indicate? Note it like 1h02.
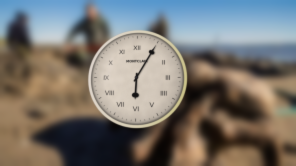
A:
6h05
